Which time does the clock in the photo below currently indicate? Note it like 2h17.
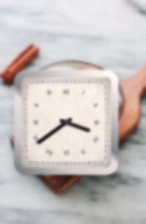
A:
3h39
